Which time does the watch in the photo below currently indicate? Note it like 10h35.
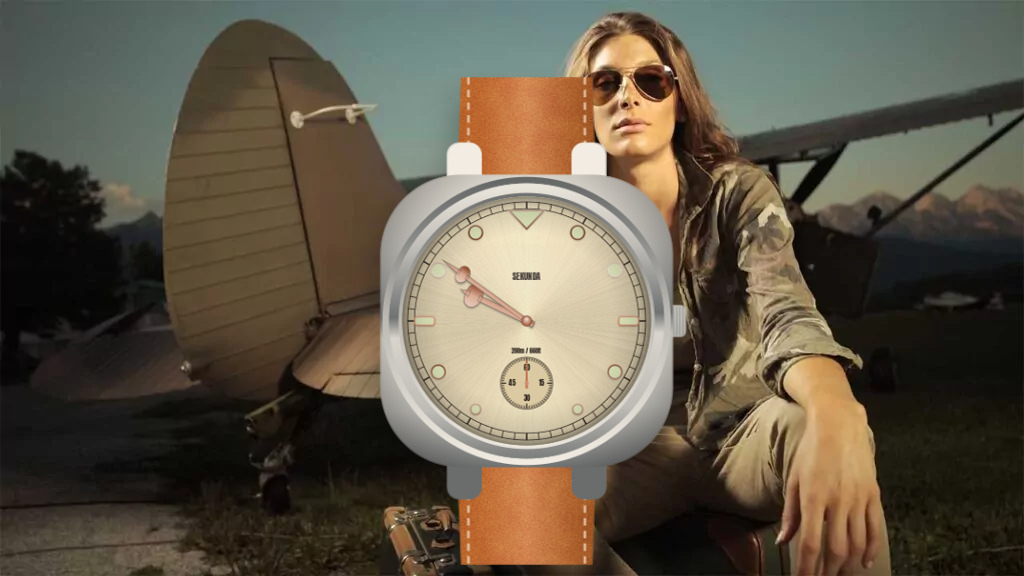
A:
9h51
